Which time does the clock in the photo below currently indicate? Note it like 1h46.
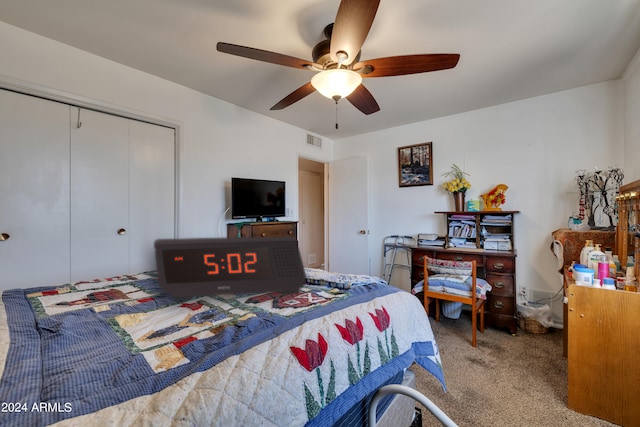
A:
5h02
